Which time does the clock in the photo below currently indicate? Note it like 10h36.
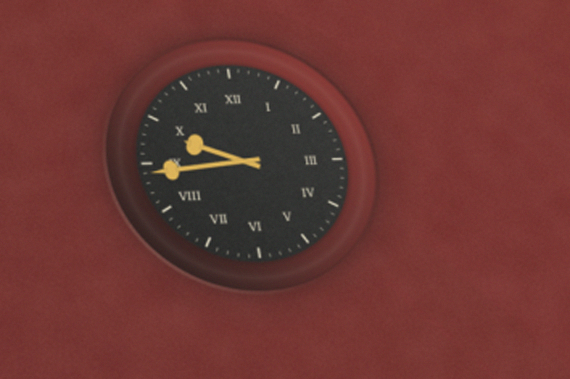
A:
9h44
